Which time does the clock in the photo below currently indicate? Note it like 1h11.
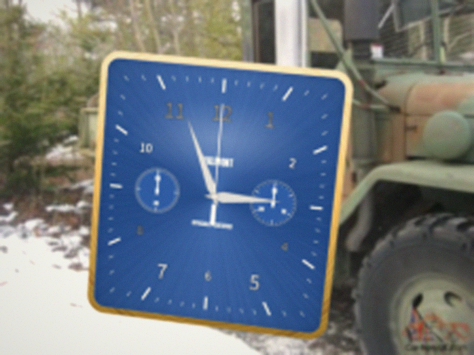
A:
2h56
